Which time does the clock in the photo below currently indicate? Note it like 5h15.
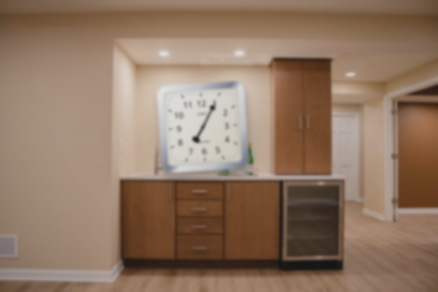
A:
7h05
